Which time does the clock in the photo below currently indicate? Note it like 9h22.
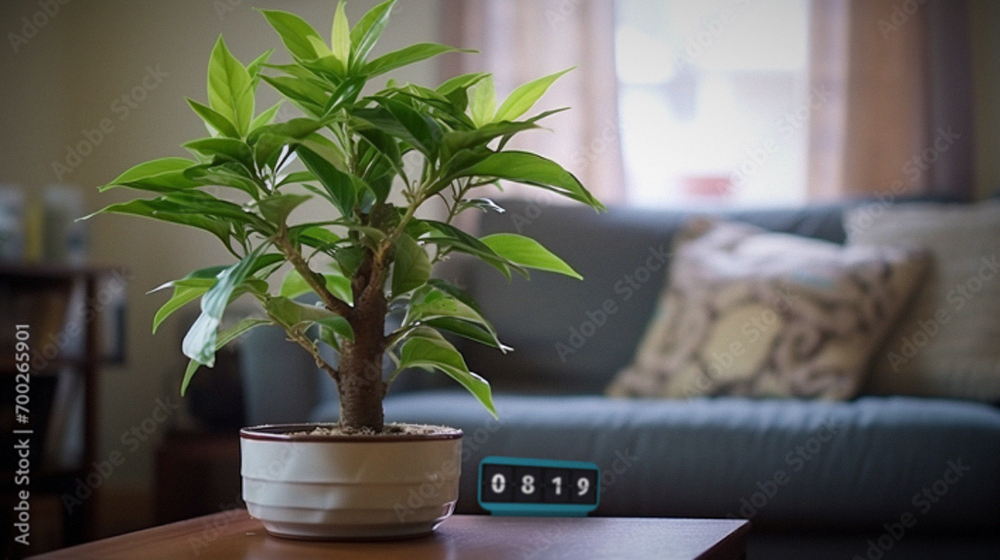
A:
8h19
